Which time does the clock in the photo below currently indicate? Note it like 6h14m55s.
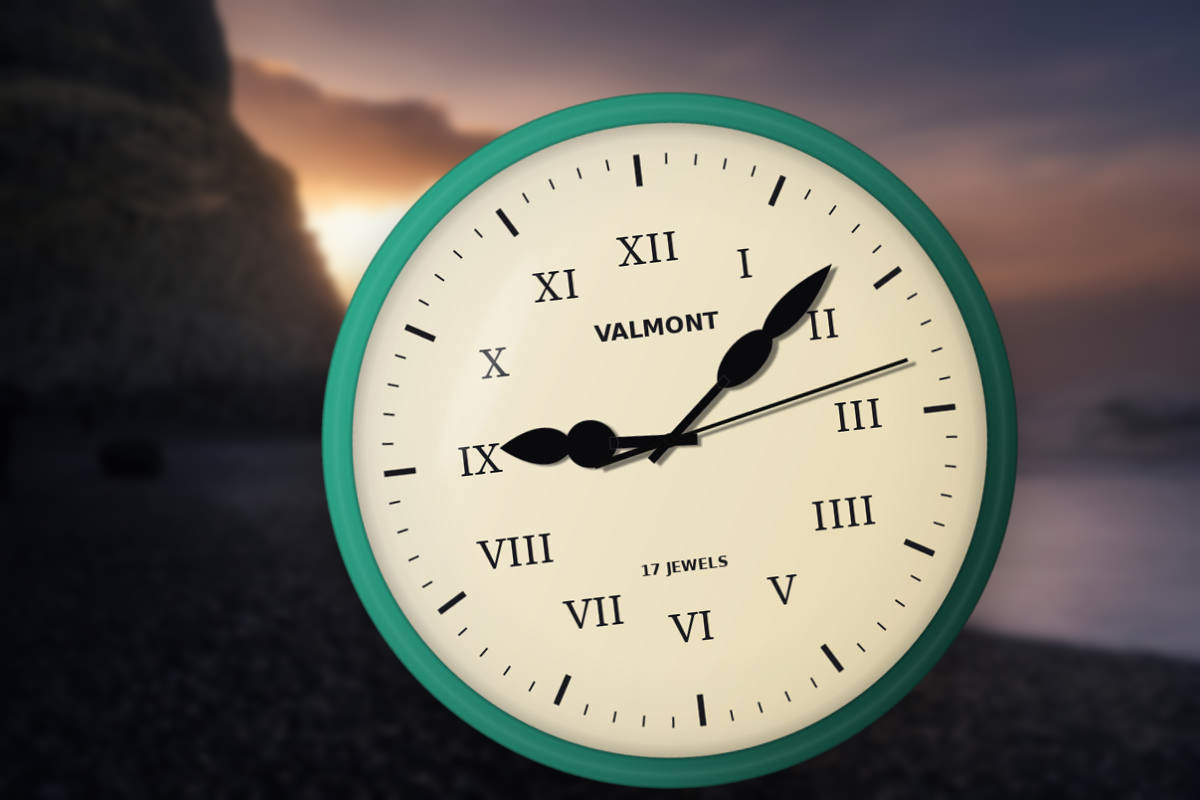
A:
9h08m13s
